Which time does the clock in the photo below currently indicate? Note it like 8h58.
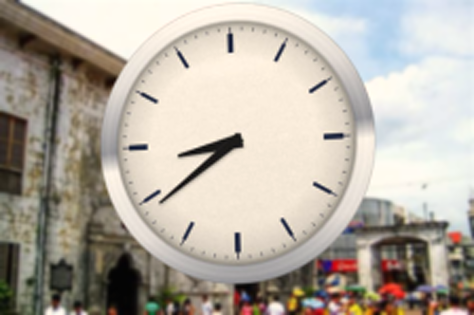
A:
8h39
